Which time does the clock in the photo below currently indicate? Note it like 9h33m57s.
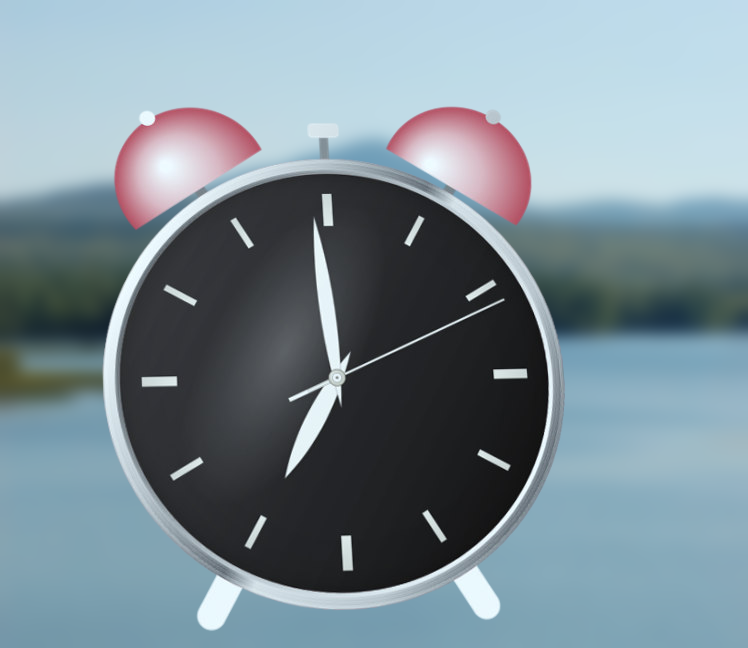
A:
6h59m11s
